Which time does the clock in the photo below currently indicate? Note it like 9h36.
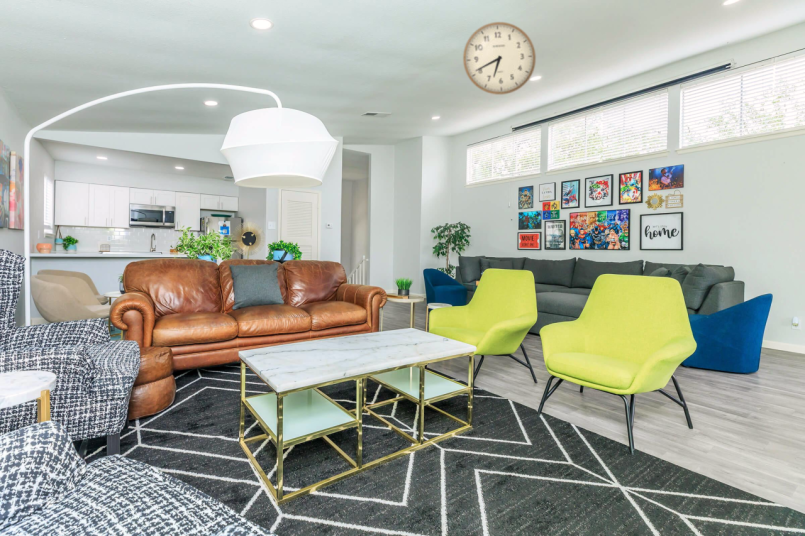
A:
6h41
